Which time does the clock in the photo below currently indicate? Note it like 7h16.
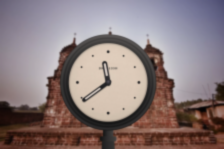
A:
11h39
